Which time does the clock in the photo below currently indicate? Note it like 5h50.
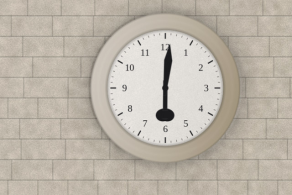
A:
6h01
